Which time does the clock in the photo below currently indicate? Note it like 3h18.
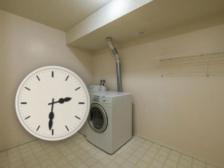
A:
2h31
